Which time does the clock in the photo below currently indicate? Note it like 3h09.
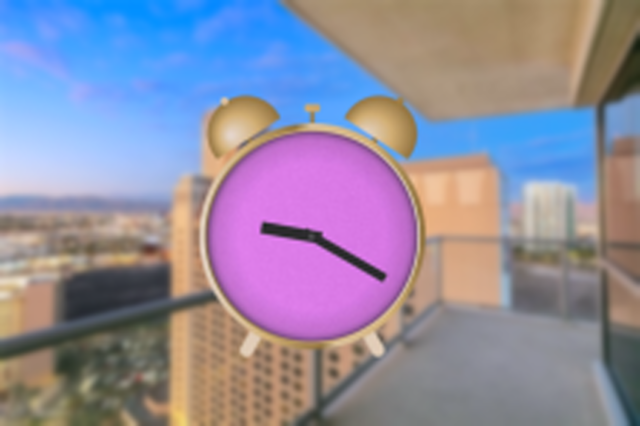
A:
9h20
